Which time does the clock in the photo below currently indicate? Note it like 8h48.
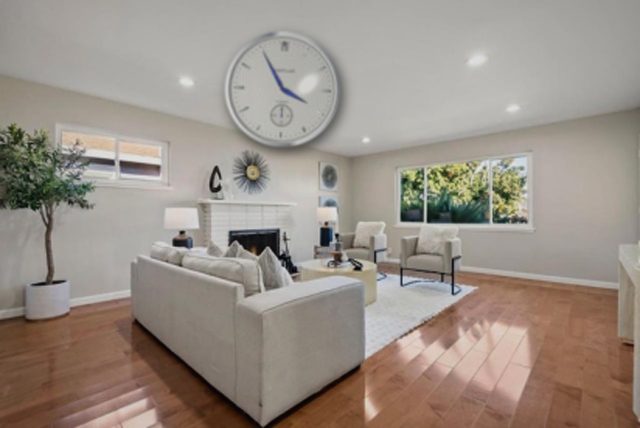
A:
3h55
